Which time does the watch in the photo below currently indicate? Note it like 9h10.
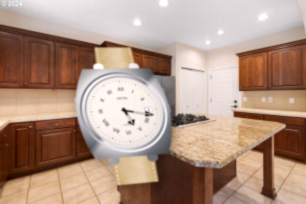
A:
5h17
